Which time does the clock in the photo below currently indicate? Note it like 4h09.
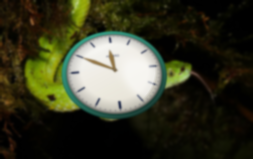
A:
11h50
